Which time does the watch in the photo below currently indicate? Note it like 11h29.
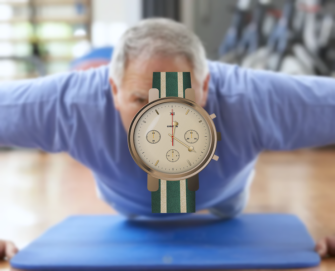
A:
12h21
